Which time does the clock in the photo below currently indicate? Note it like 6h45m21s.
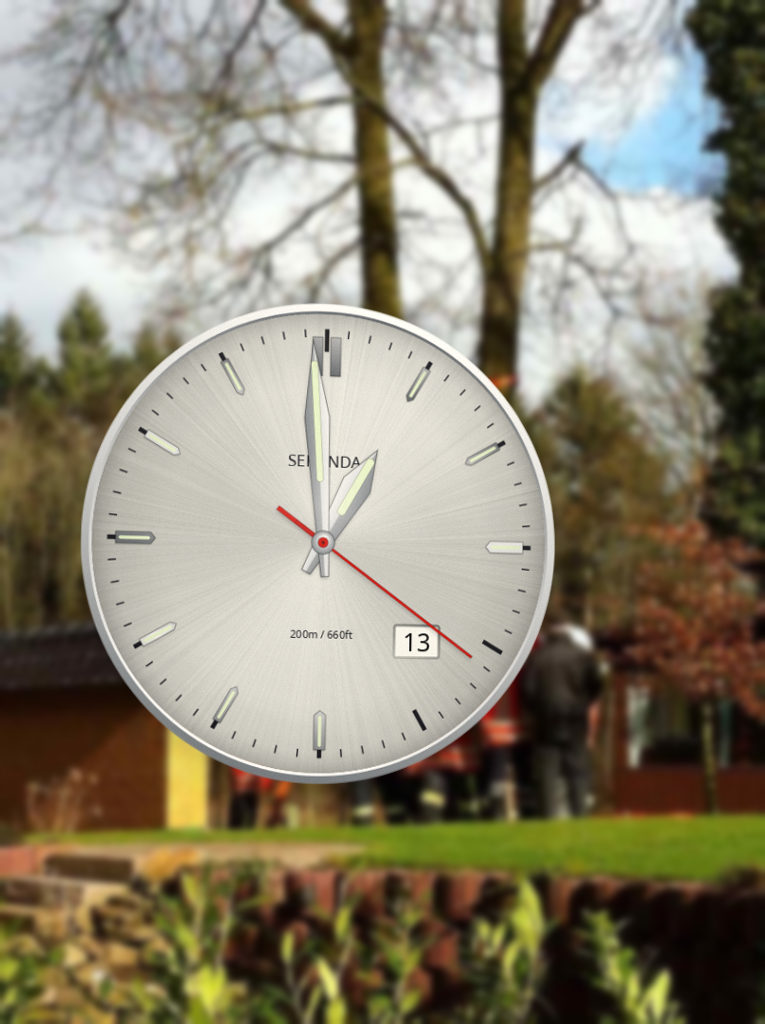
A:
12h59m21s
